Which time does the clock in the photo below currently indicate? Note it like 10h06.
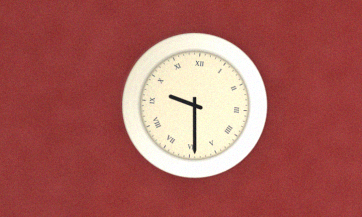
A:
9h29
